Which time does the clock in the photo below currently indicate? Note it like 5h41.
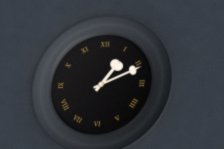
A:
1h11
